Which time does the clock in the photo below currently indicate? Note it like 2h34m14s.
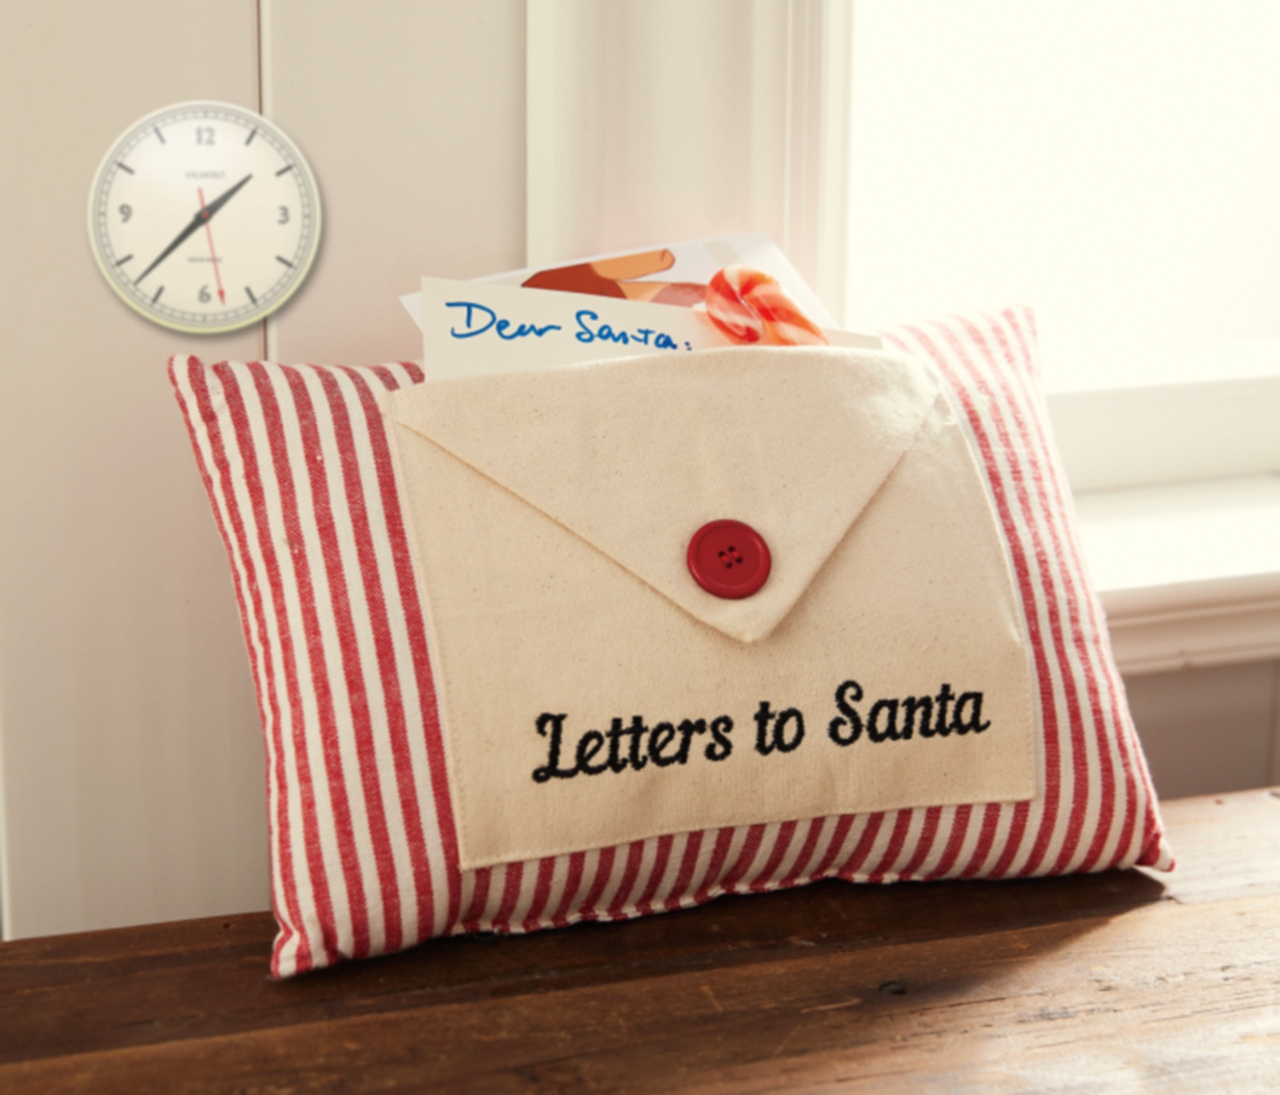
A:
1h37m28s
